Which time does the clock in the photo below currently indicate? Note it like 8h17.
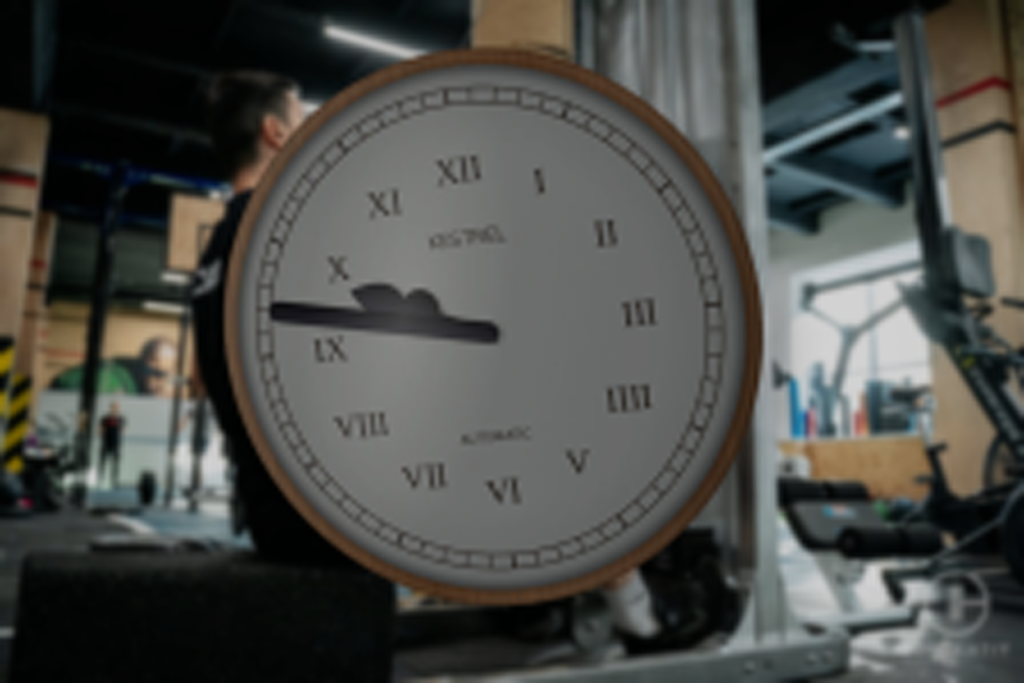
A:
9h47
